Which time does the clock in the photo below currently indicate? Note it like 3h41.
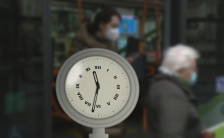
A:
11h32
